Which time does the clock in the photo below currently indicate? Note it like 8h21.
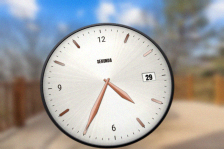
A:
4h35
